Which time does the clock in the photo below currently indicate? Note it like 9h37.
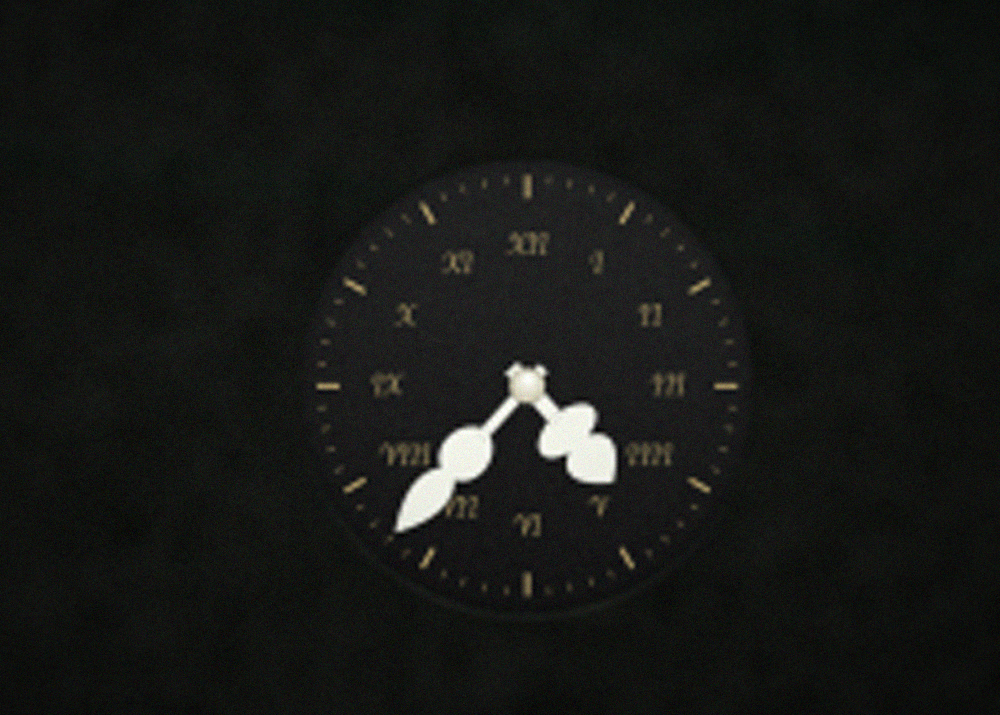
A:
4h37
